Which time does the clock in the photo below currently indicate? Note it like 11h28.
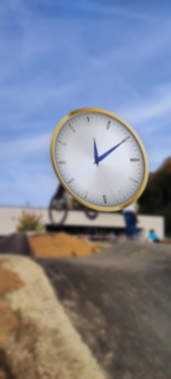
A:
12h10
